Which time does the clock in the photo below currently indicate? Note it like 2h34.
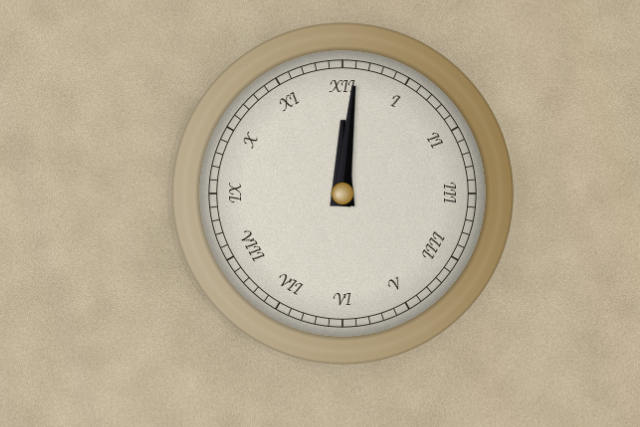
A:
12h01
